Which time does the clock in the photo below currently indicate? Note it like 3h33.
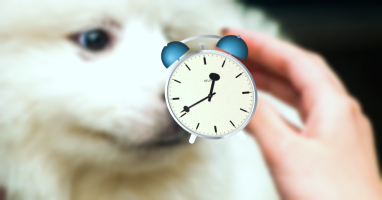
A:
12h41
